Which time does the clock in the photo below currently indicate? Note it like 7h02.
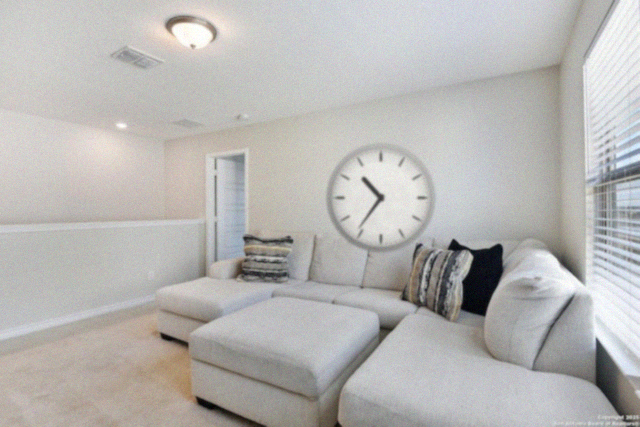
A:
10h36
